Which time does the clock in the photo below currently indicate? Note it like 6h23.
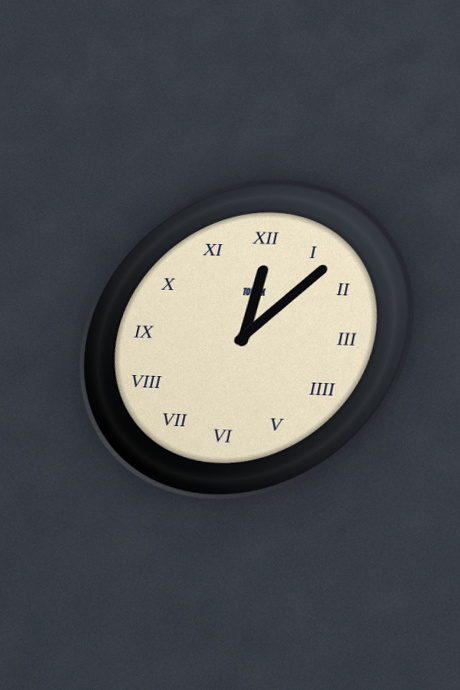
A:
12h07
